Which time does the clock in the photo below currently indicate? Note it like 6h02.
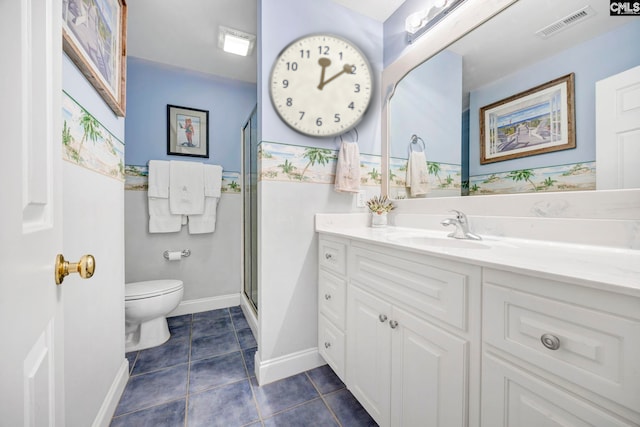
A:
12h09
